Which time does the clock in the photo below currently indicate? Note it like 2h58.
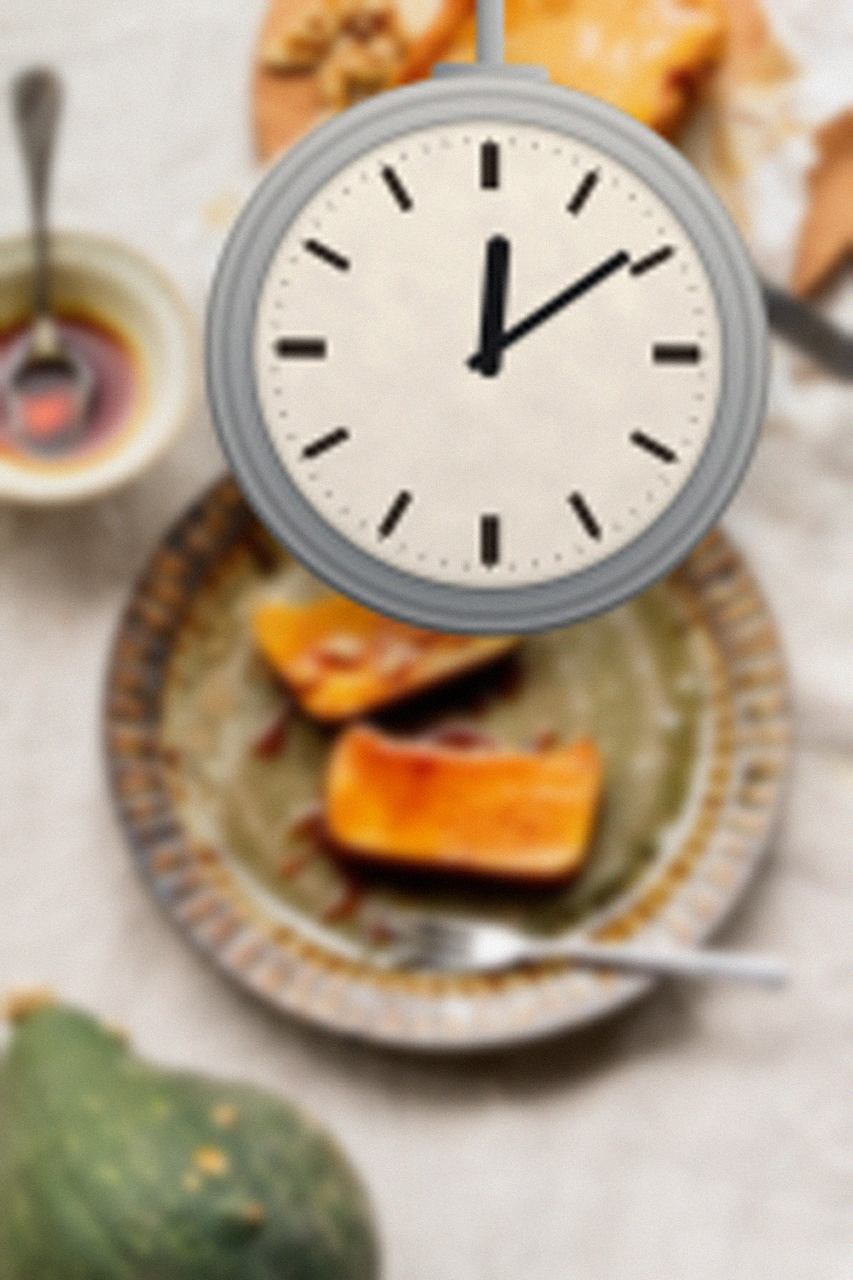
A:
12h09
